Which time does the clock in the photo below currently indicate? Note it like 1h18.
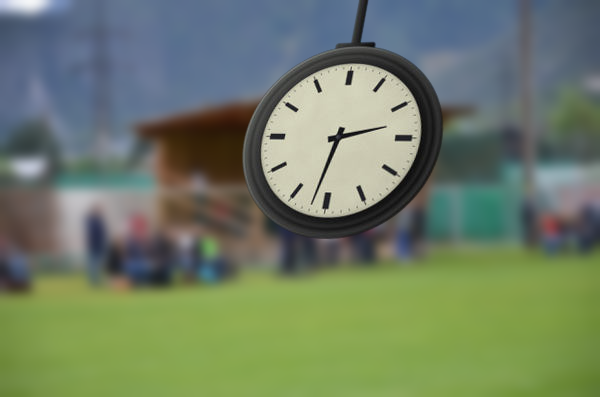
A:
2h32
